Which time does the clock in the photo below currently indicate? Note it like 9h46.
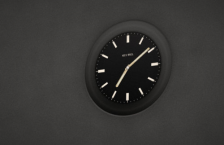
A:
7h09
